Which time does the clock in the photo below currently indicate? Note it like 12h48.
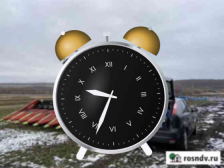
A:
9h34
